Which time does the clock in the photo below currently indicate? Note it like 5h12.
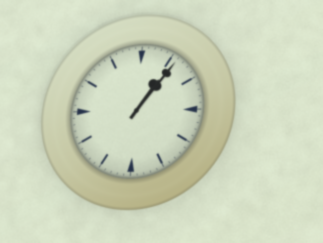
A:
1h06
